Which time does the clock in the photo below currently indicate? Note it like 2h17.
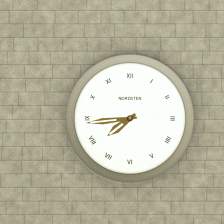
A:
7h44
